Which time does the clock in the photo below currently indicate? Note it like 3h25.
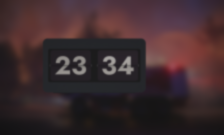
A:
23h34
